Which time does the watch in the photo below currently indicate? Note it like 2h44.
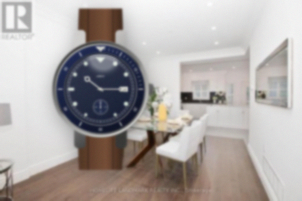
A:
10h15
